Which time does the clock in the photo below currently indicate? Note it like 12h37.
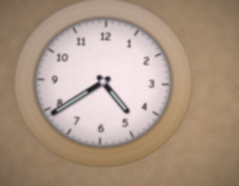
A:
4h39
